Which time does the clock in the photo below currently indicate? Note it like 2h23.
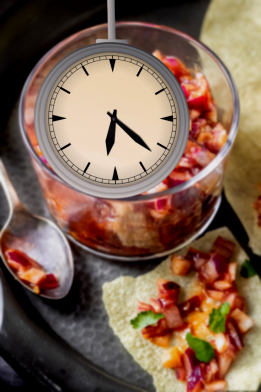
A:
6h22
